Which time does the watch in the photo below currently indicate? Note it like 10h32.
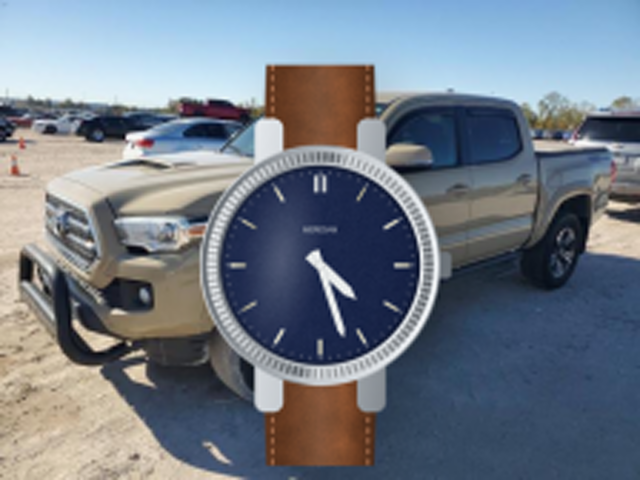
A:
4h27
